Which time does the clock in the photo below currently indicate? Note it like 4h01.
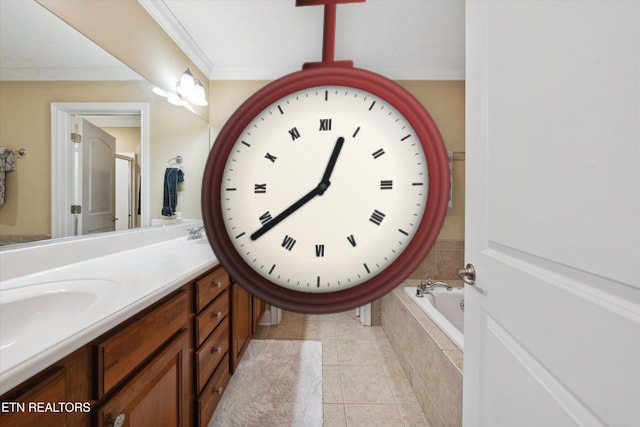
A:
12h39
